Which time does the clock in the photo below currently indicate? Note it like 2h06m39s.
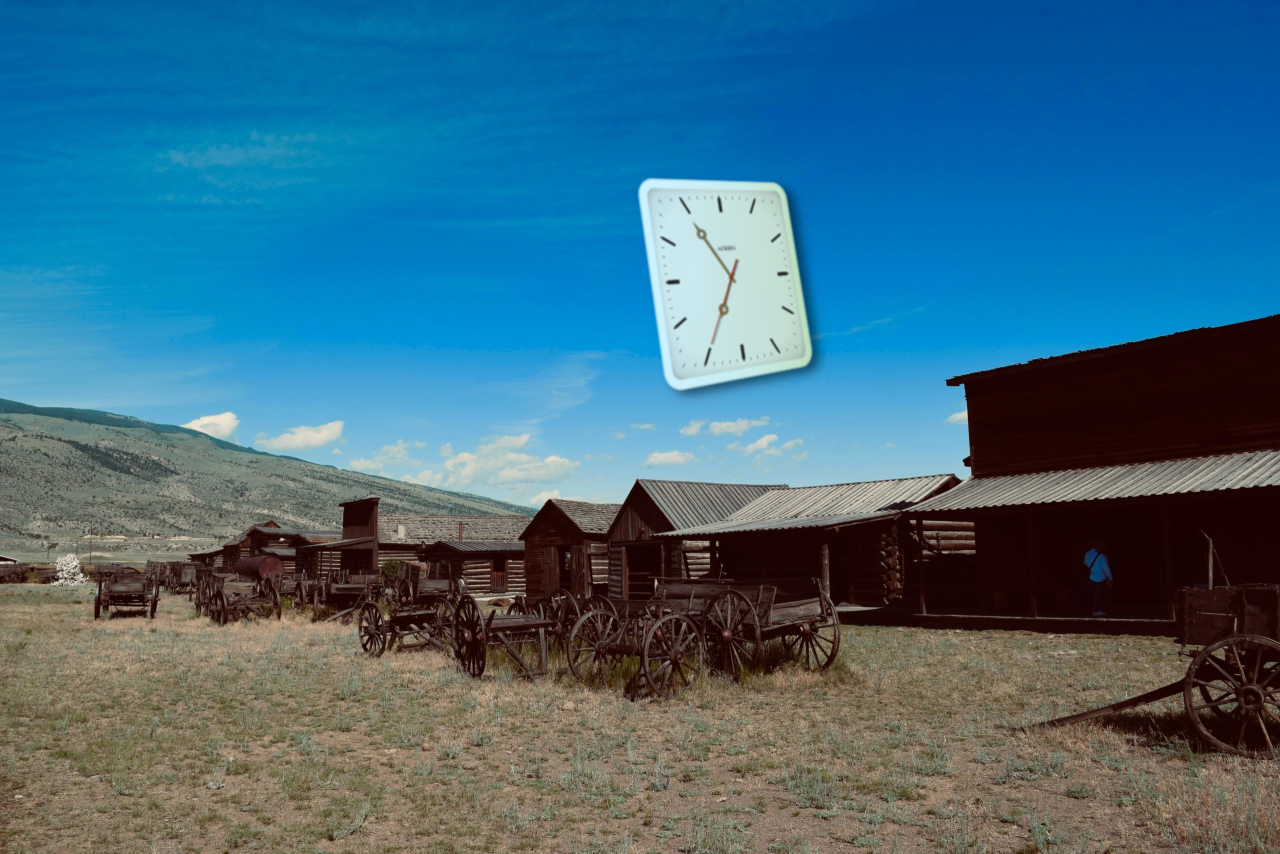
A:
6h54m35s
